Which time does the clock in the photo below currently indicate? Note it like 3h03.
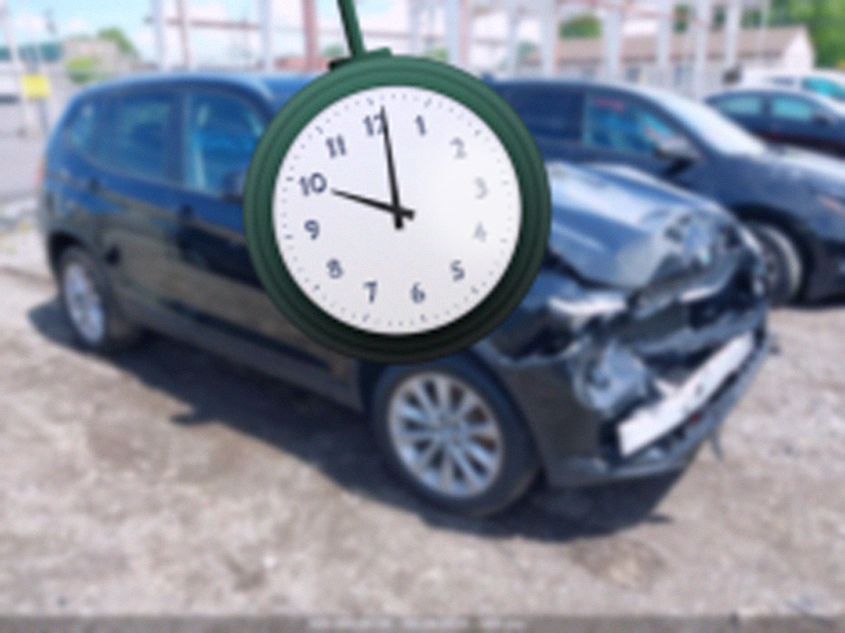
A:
10h01
